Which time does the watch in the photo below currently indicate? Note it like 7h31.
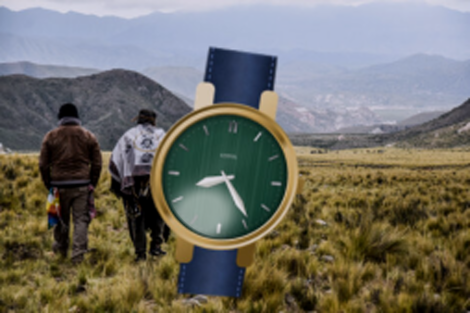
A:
8h24
